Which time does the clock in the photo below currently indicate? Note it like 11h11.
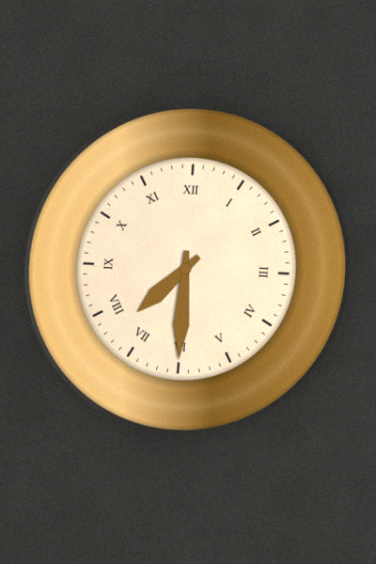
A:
7h30
